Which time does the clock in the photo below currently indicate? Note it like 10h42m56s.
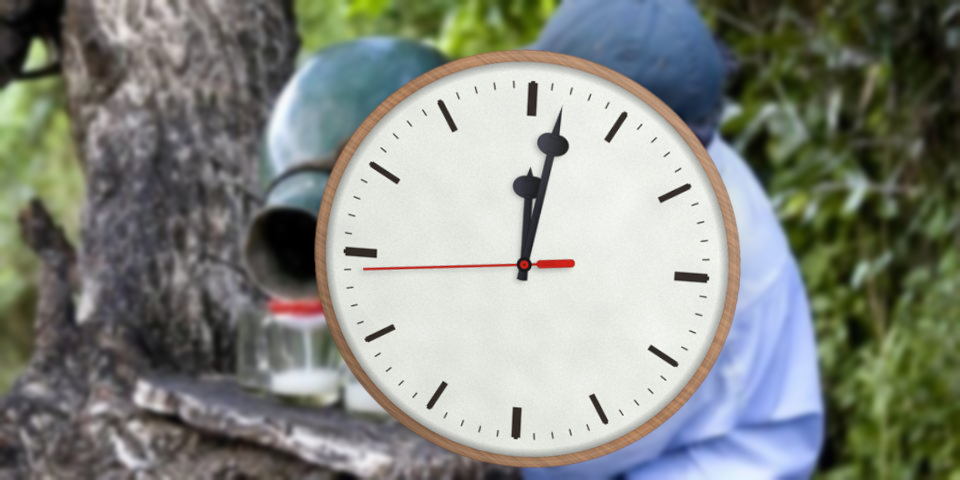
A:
12h01m44s
